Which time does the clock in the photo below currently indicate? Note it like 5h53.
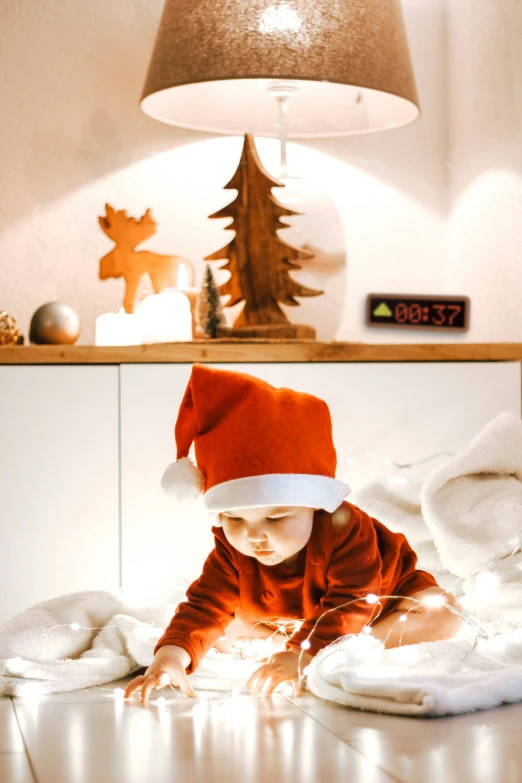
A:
0h37
